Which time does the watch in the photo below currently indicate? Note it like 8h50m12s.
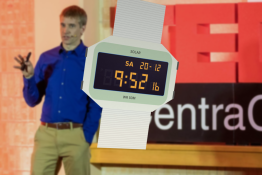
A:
9h52m16s
